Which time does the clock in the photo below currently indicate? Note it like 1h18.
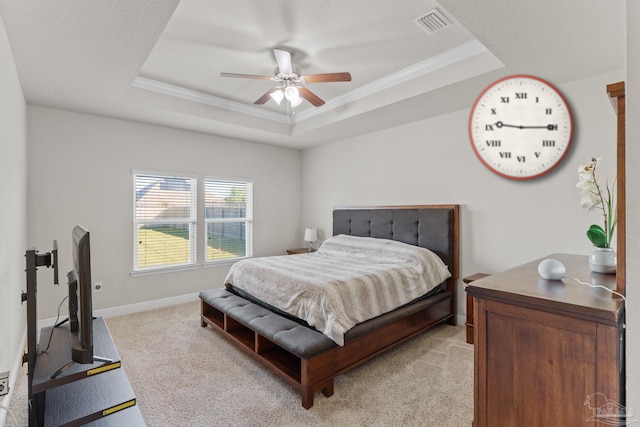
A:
9h15
